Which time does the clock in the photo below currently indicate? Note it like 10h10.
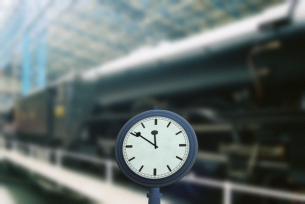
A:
11h51
